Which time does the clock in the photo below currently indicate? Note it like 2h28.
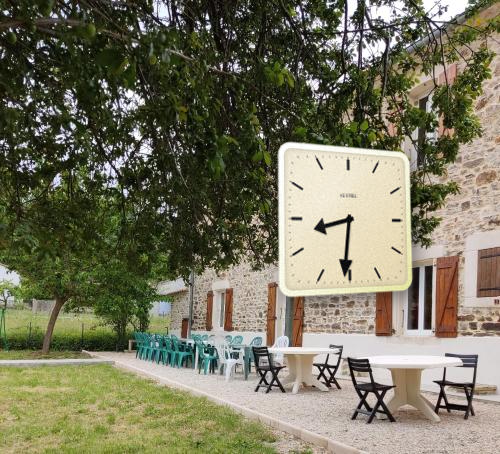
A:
8h31
